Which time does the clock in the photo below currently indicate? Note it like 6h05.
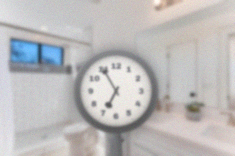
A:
6h55
